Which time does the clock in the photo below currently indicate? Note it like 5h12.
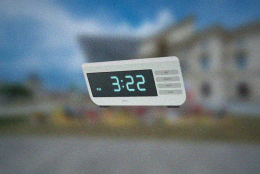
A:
3h22
